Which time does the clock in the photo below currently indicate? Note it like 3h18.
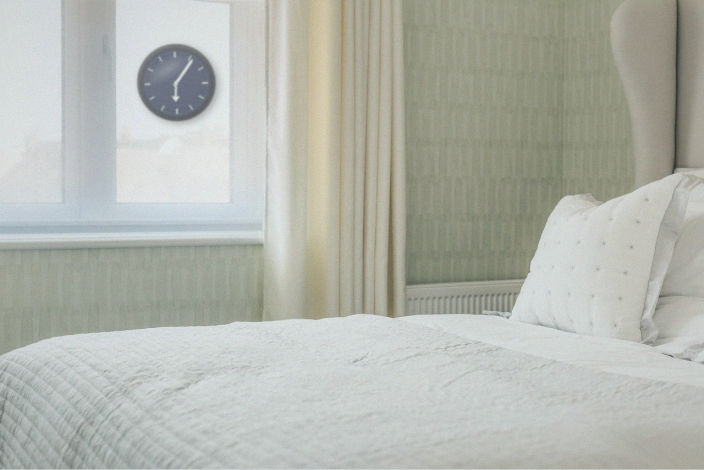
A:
6h06
